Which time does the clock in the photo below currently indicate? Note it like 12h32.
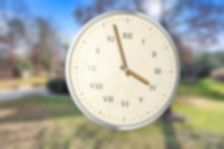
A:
3h57
